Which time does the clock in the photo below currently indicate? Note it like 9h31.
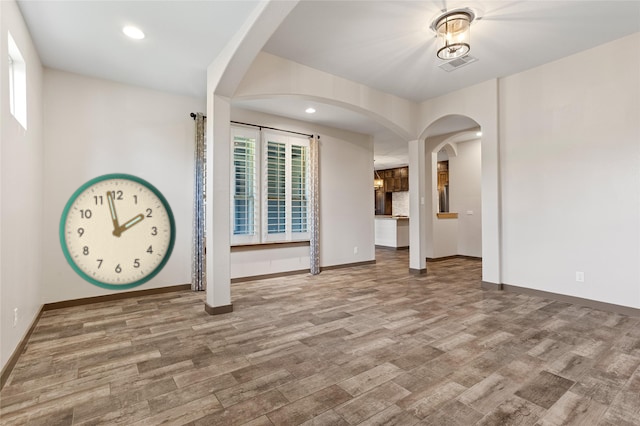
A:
1h58
